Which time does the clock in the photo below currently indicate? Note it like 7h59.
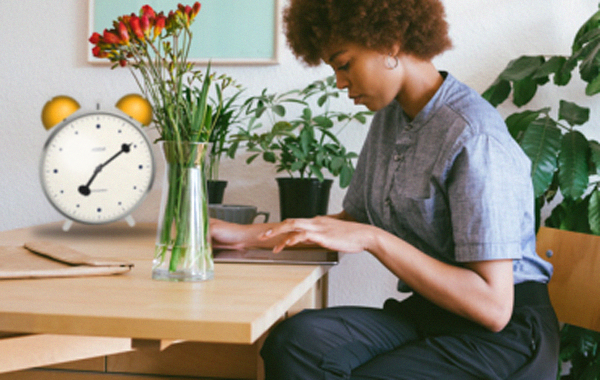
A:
7h09
